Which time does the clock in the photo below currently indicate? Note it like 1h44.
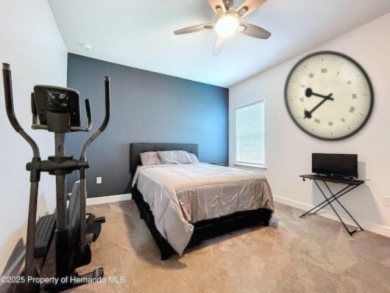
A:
9h39
